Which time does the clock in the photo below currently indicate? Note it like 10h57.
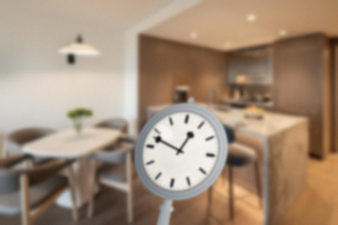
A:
12h48
